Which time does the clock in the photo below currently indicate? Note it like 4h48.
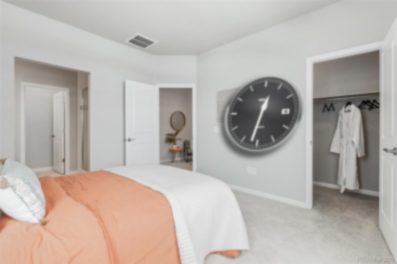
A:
12h32
